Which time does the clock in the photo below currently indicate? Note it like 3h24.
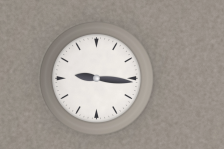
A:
9h16
